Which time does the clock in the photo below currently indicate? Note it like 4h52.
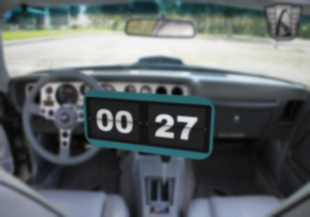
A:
0h27
